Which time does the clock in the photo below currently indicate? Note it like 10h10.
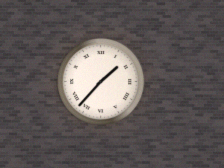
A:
1h37
